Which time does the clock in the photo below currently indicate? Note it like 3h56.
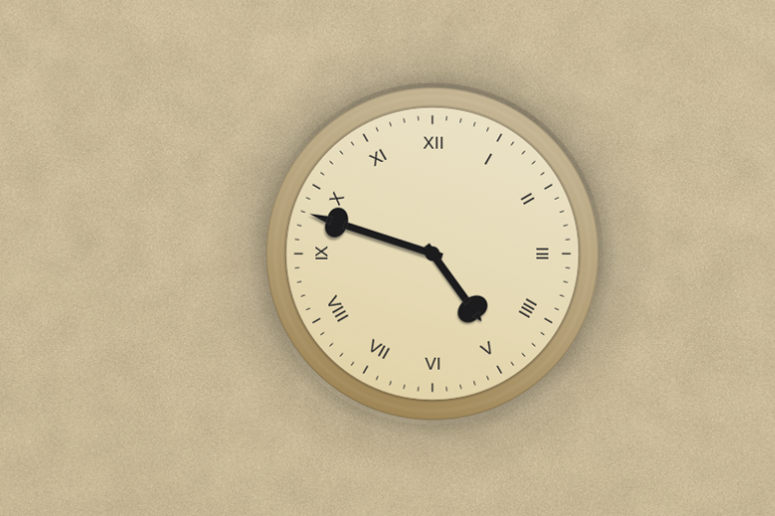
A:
4h48
